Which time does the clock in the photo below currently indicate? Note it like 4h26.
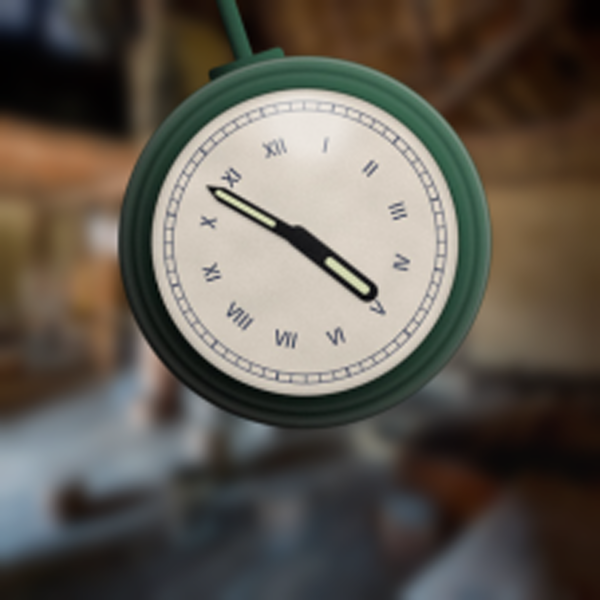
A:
4h53
